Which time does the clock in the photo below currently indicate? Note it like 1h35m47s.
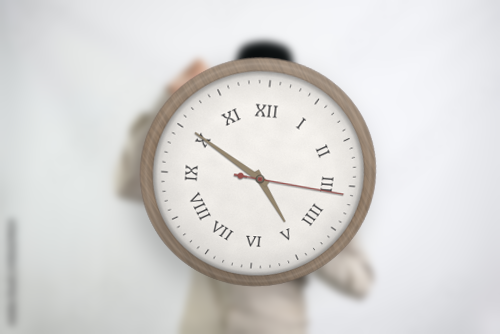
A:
4h50m16s
